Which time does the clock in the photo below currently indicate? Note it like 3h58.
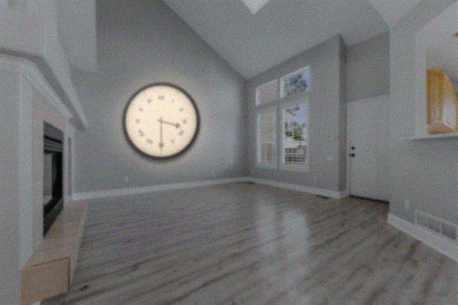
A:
3h30
